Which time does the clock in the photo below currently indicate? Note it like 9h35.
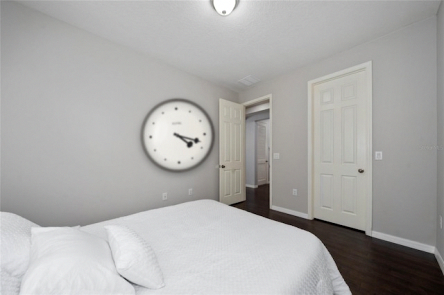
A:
4h18
